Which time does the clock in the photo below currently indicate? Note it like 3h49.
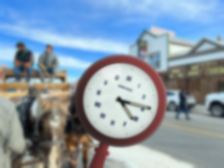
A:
4h14
